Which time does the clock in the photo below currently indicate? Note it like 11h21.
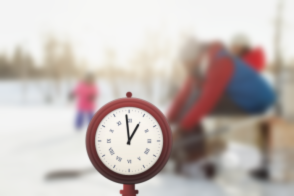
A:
12h59
